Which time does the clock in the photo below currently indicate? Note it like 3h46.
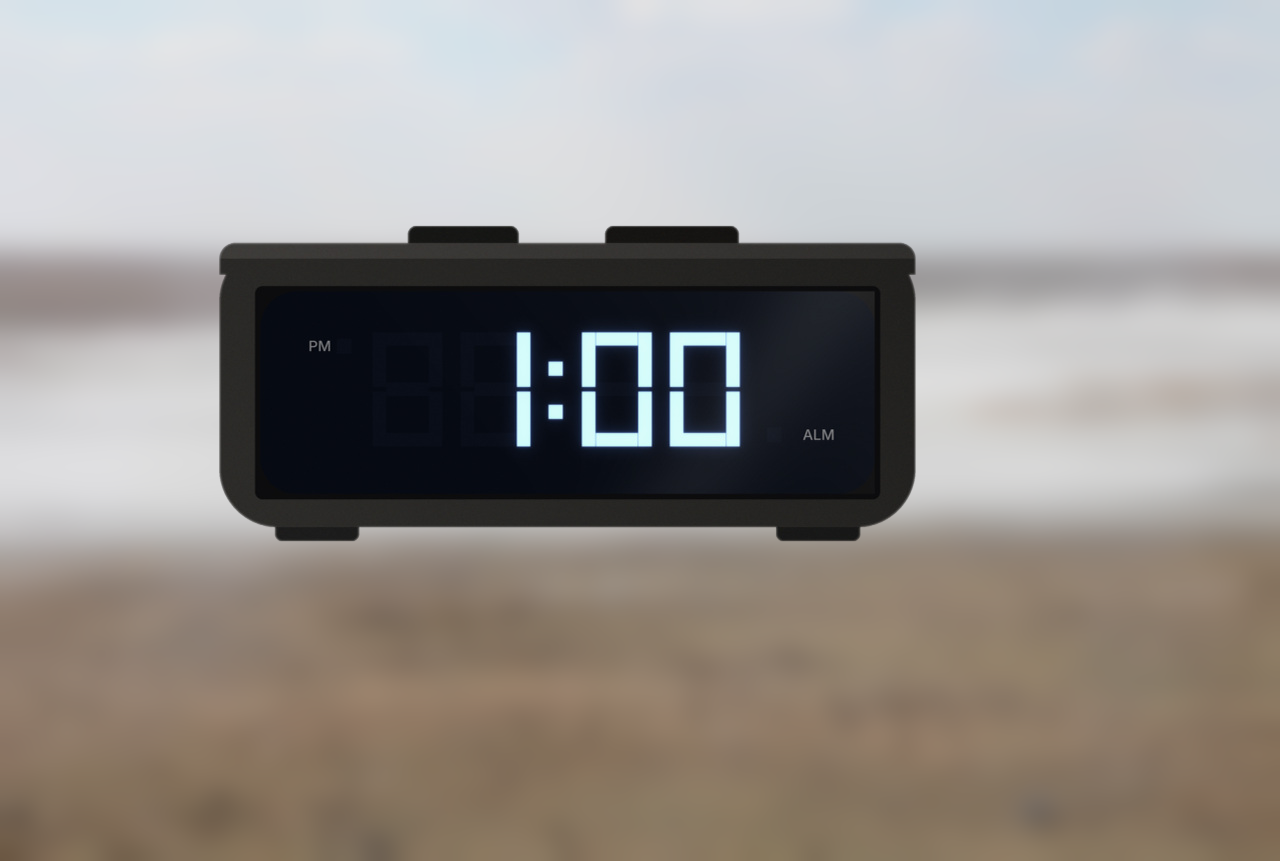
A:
1h00
